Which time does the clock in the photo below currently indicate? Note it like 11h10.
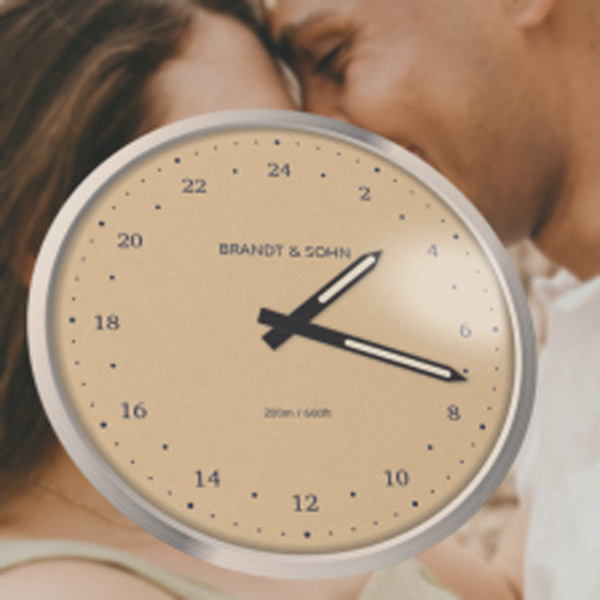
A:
3h18
